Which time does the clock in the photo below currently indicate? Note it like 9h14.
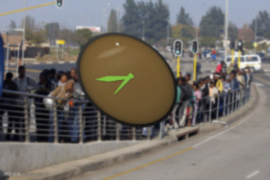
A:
7h45
